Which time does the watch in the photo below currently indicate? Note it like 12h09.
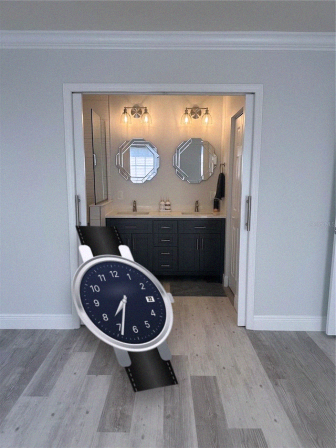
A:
7h34
